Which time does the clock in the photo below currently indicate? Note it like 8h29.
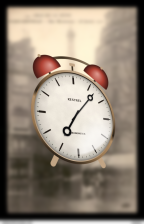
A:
7h07
